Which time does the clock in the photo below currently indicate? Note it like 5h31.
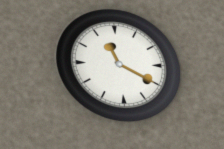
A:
11h20
